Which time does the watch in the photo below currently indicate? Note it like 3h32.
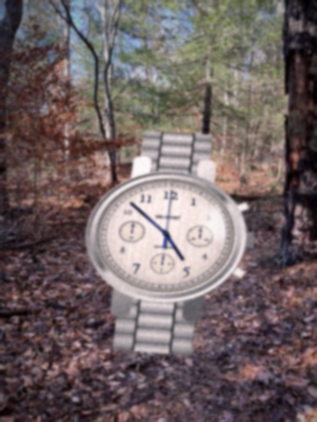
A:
4h52
